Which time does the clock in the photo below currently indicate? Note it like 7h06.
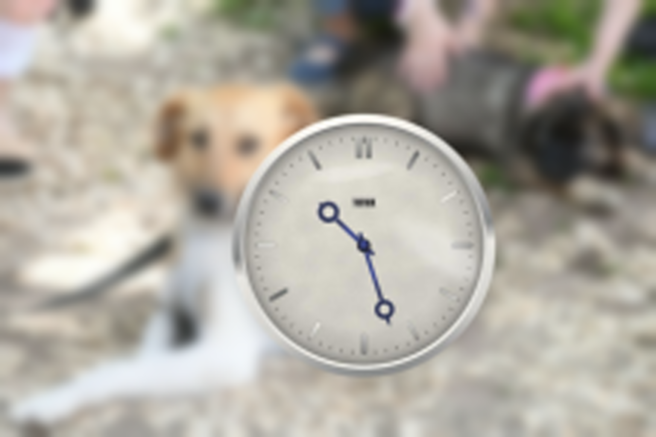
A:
10h27
